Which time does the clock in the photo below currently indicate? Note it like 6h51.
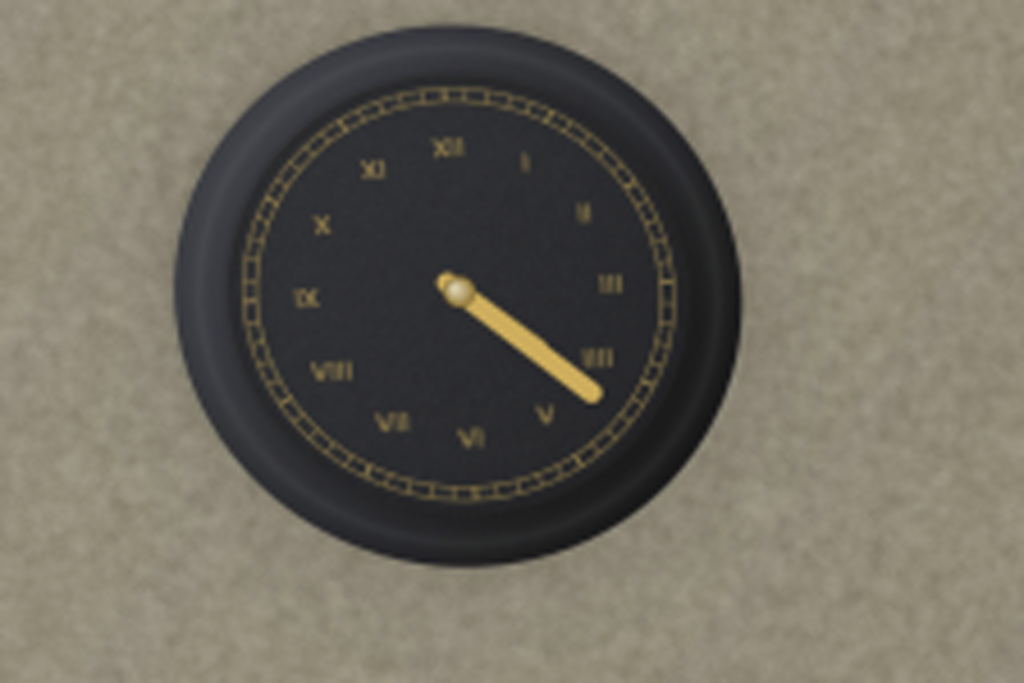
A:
4h22
